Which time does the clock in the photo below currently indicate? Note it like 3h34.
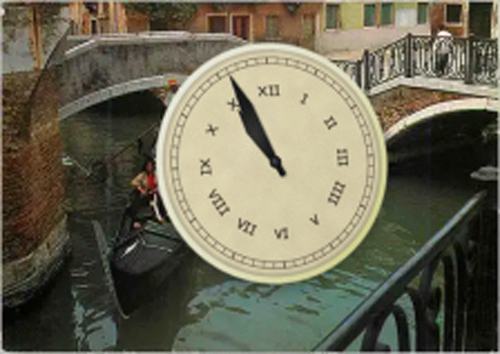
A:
10h56
